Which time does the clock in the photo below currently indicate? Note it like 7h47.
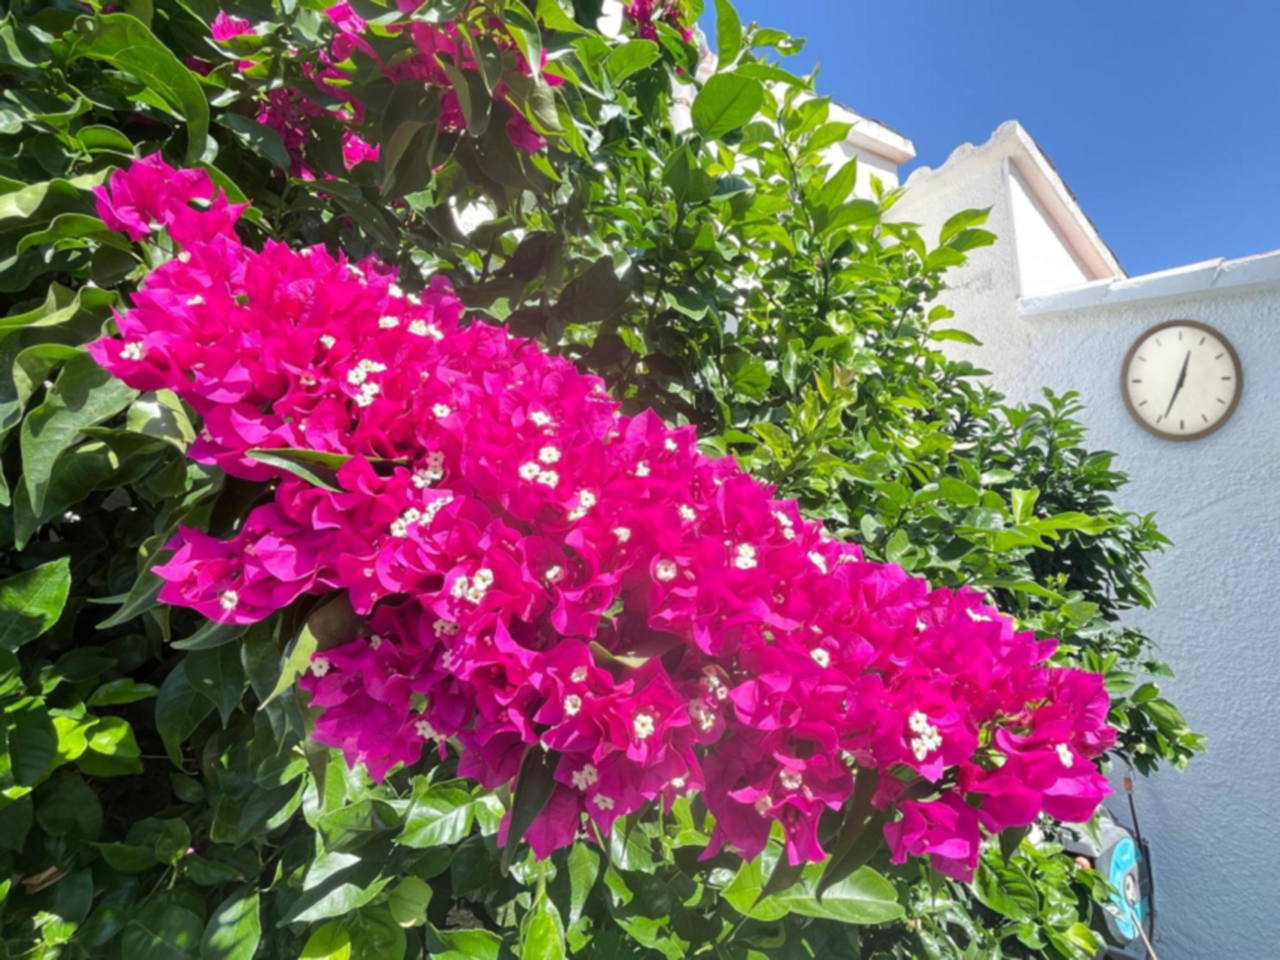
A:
12h34
